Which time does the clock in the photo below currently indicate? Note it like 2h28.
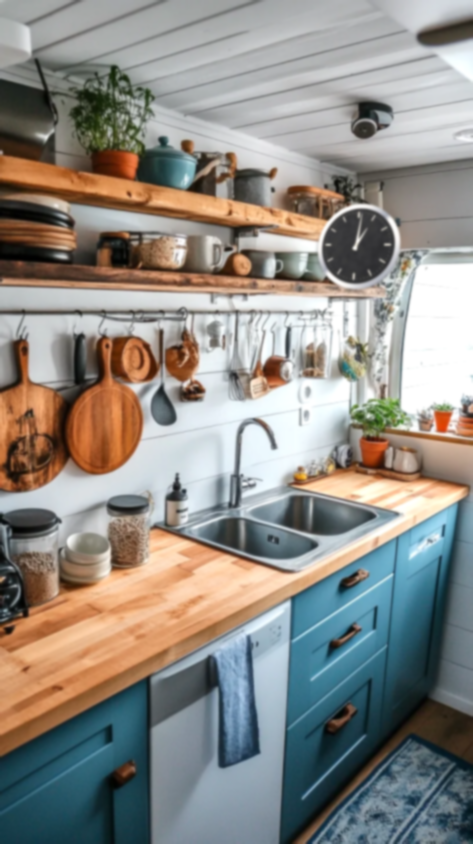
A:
1h01
